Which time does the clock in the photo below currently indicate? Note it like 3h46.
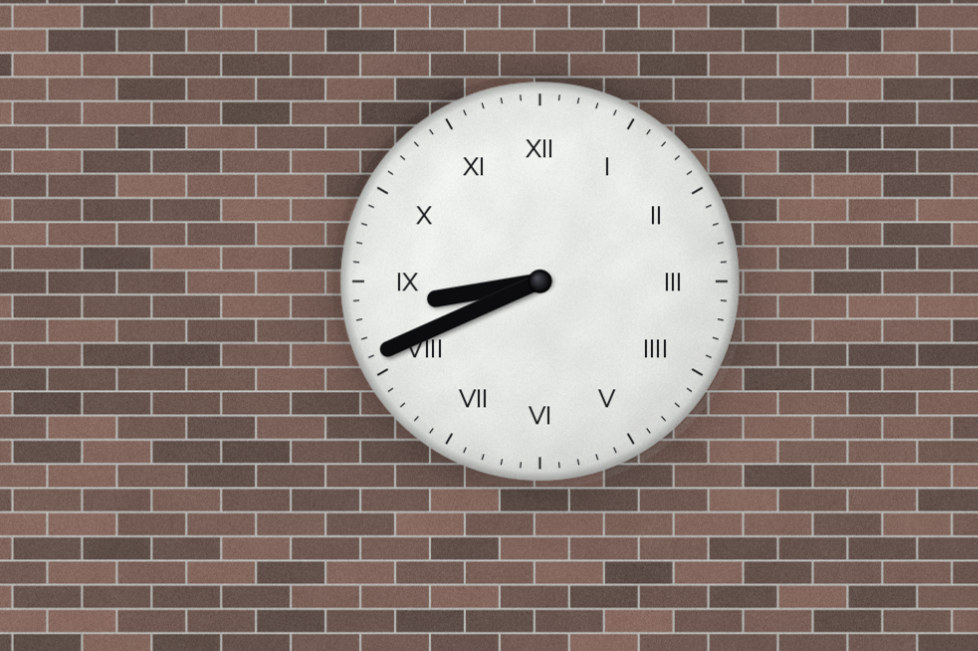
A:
8h41
